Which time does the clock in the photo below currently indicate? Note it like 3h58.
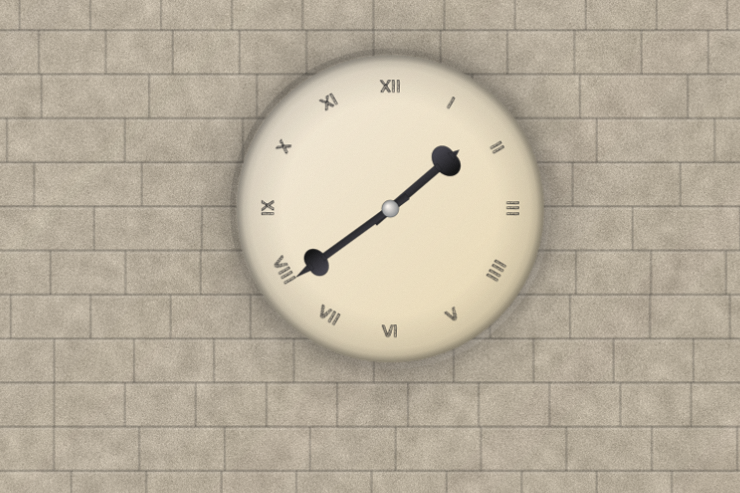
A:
1h39
